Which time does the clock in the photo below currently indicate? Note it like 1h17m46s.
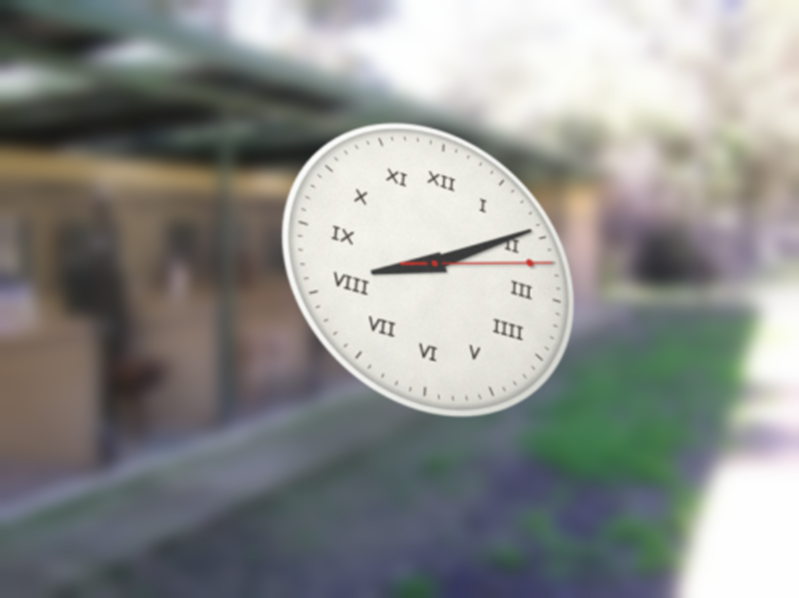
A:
8h09m12s
